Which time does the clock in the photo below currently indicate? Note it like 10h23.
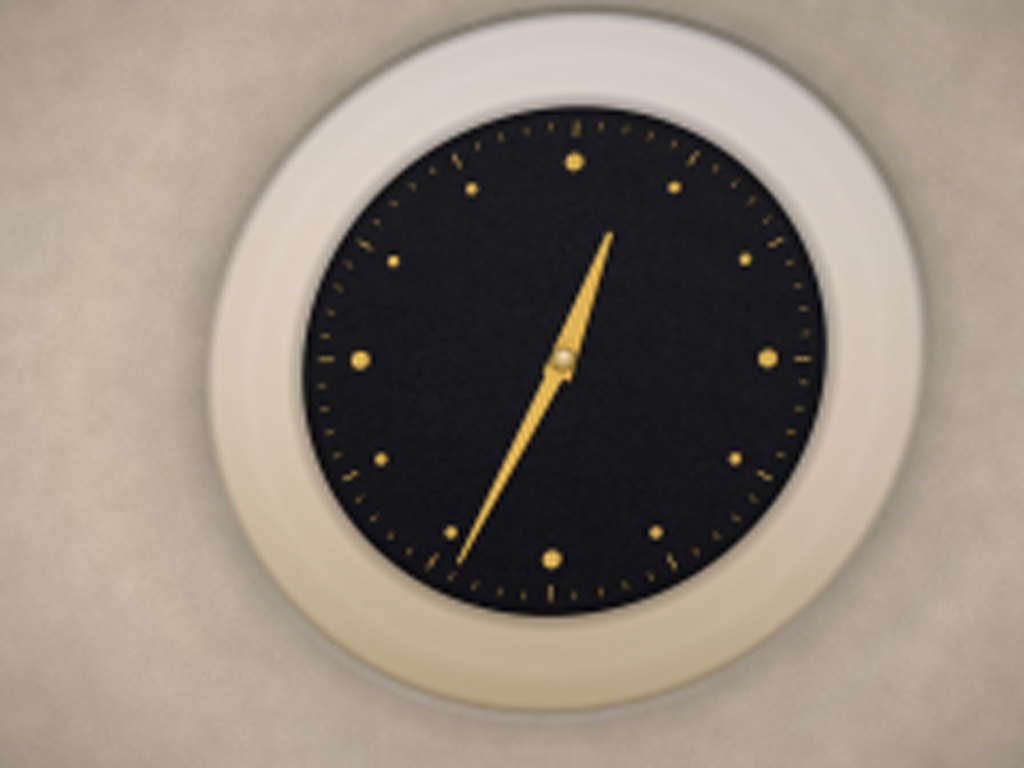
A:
12h34
